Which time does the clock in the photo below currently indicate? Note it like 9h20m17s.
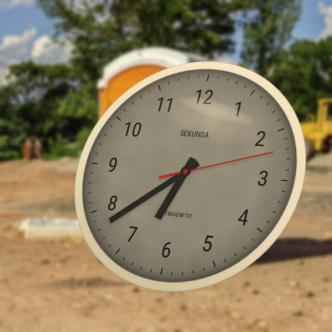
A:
6h38m12s
